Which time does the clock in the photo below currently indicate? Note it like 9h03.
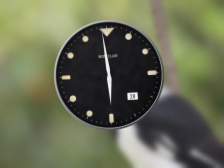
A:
5h59
